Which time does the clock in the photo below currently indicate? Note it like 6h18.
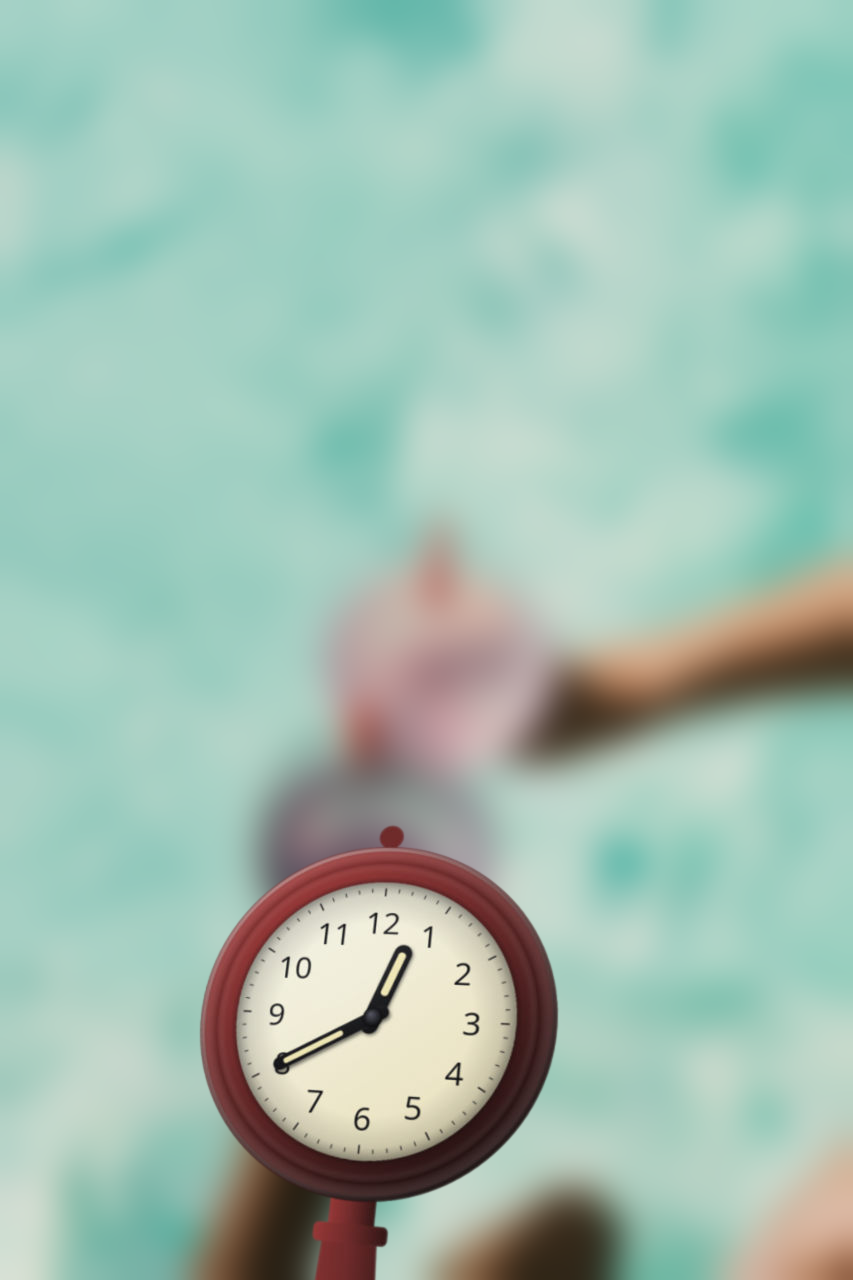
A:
12h40
